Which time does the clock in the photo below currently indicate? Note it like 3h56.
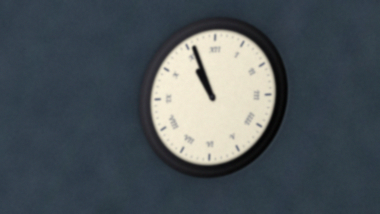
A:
10h56
